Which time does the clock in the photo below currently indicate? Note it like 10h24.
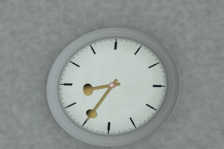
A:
8h35
